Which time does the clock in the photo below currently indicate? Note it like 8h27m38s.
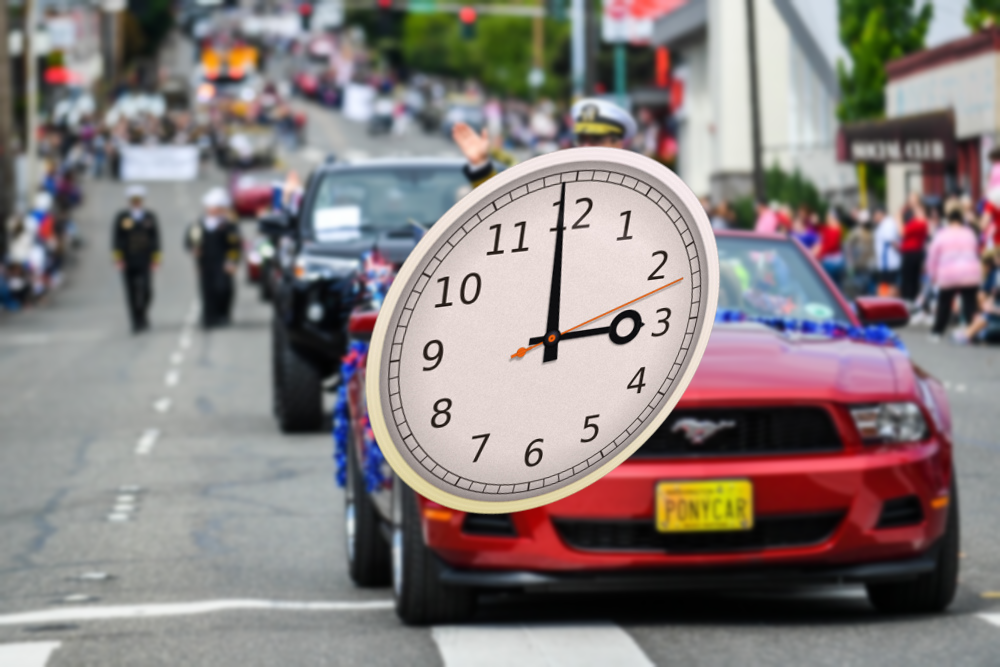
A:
2h59m12s
